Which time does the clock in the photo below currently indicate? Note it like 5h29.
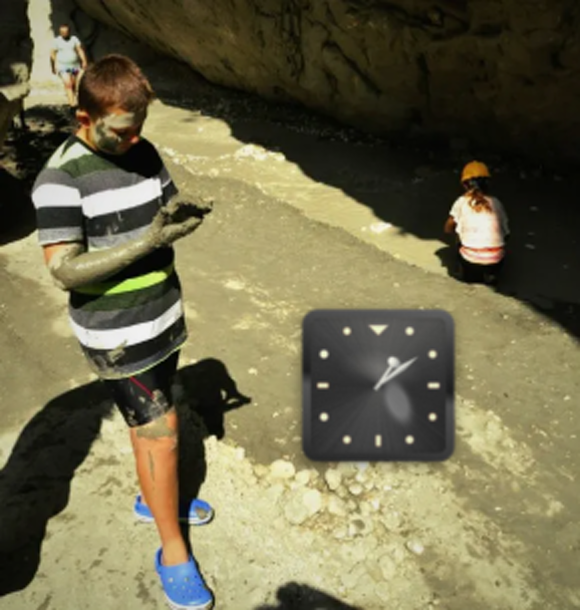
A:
1h09
